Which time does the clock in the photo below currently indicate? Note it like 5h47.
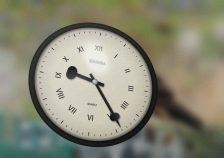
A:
9h24
